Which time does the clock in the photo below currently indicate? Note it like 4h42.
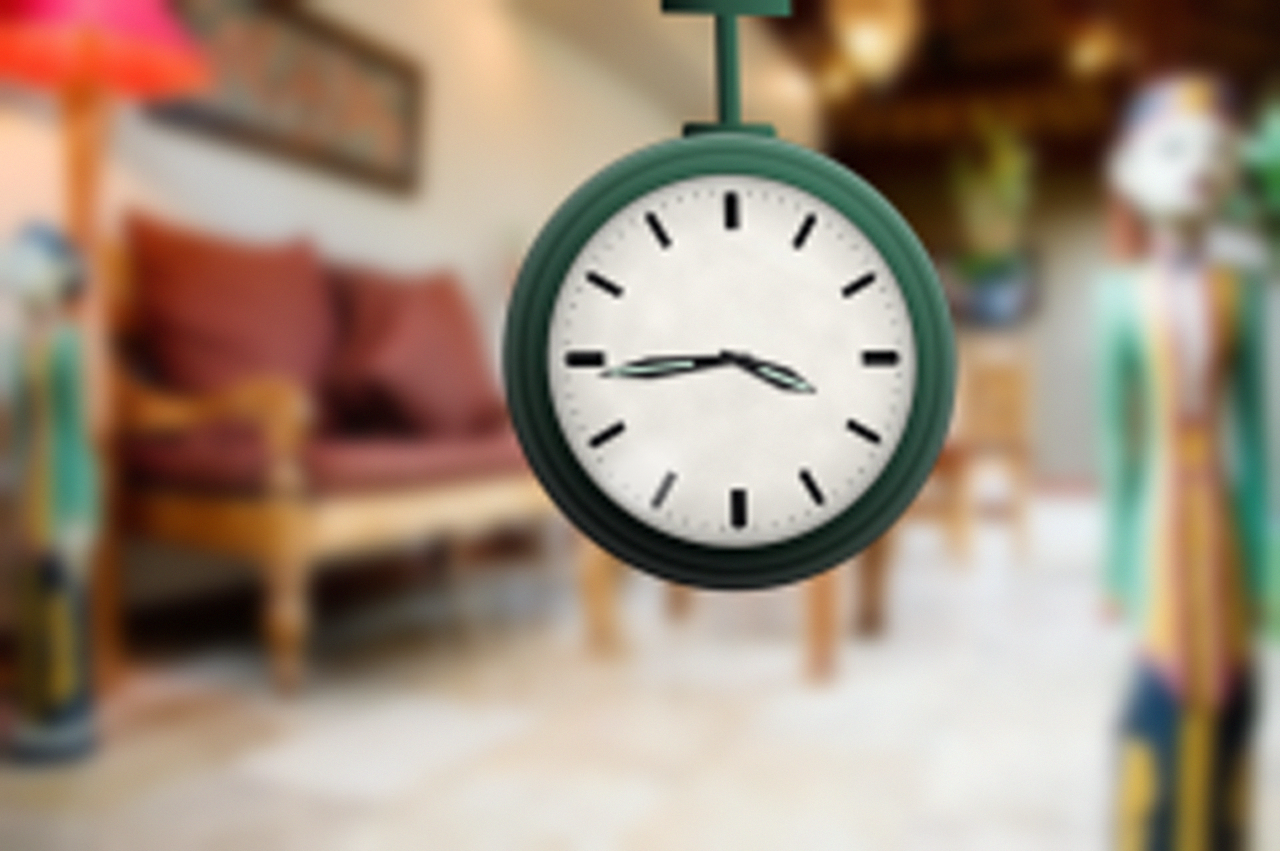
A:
3h44
